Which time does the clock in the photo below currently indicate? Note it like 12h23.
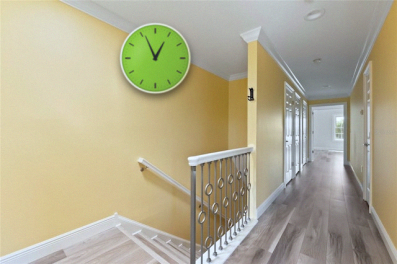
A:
12h56
